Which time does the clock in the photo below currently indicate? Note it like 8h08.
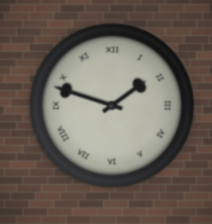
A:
1h48
